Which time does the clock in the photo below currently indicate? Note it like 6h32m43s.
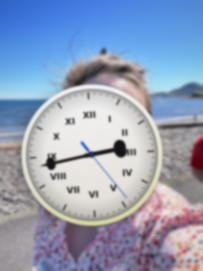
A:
2h43m24s
